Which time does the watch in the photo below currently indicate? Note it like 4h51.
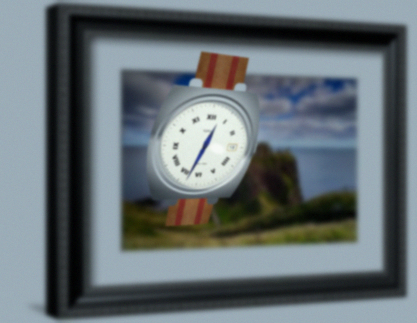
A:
12h33
